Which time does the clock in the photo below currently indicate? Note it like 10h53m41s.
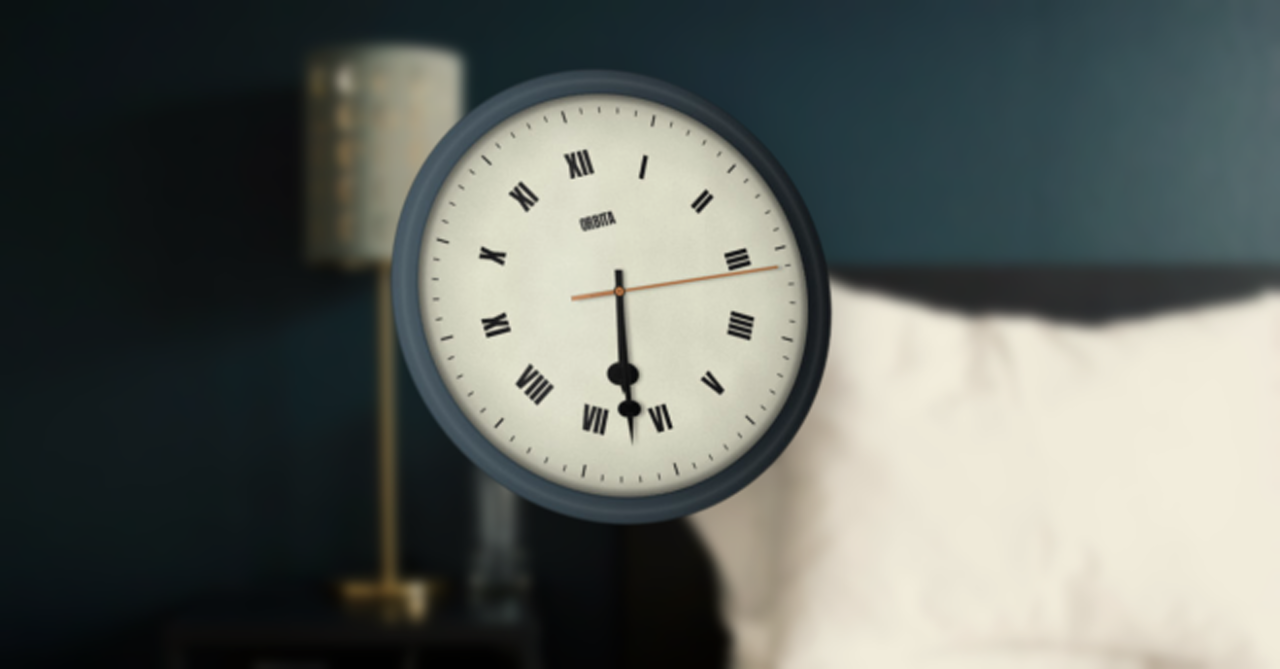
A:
6h32m16s
